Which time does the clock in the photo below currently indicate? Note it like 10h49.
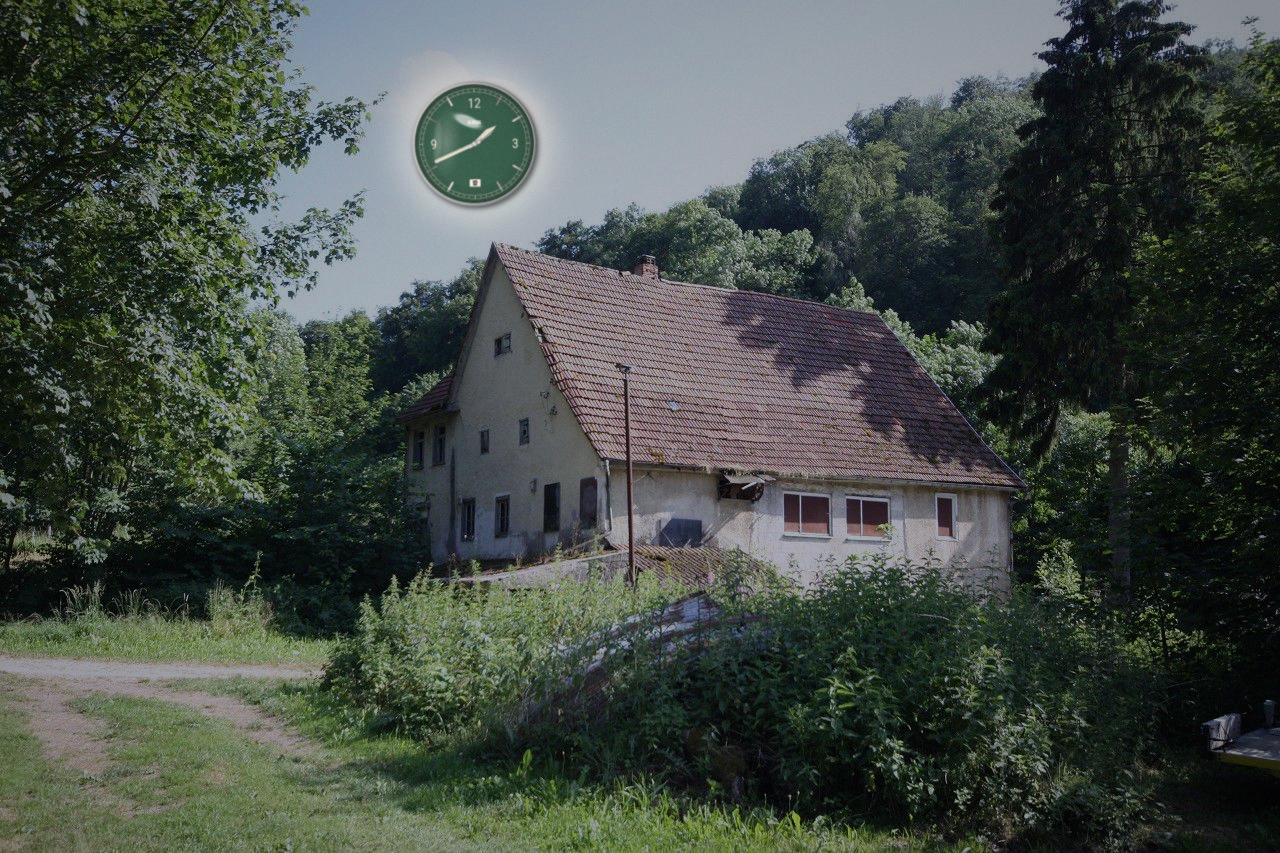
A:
1h41
